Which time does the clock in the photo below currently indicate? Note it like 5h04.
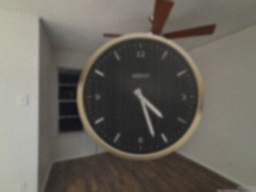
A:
4h27
